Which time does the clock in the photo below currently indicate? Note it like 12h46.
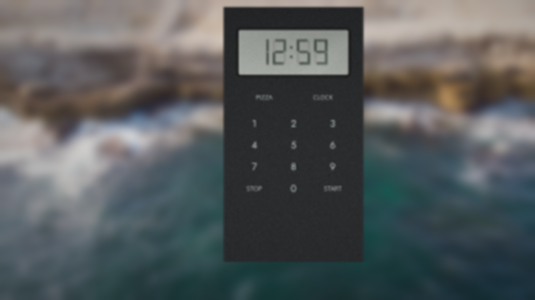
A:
12h59
